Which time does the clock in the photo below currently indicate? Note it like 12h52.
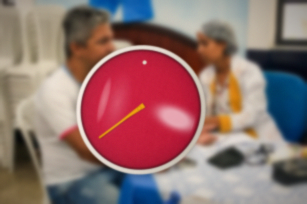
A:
7h38
